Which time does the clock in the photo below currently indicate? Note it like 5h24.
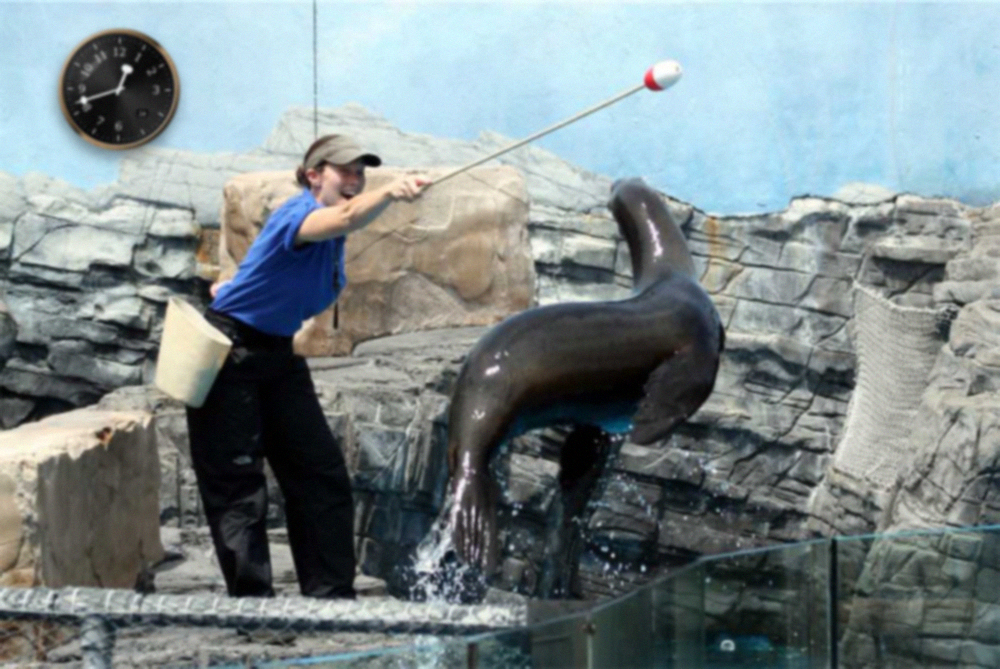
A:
12h42
